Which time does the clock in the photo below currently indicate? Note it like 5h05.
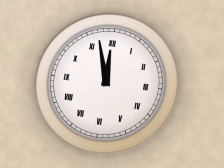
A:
11h57
